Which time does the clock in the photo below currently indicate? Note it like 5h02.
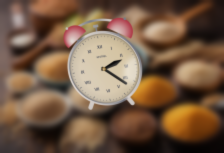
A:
2h22
